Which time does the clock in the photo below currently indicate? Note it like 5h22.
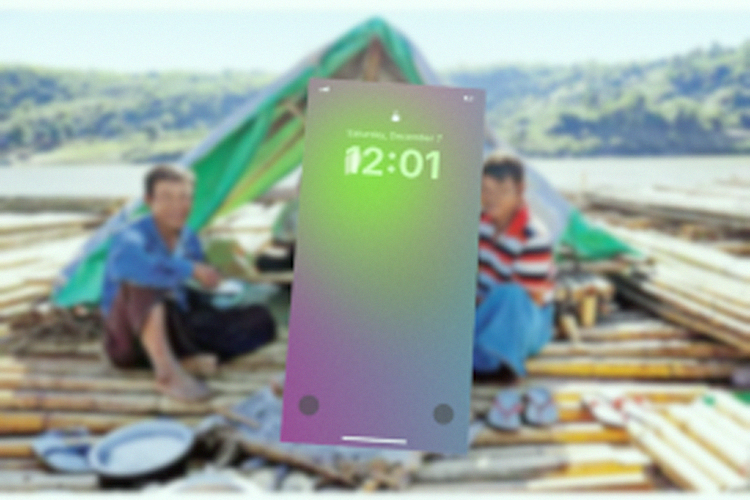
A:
12h01
